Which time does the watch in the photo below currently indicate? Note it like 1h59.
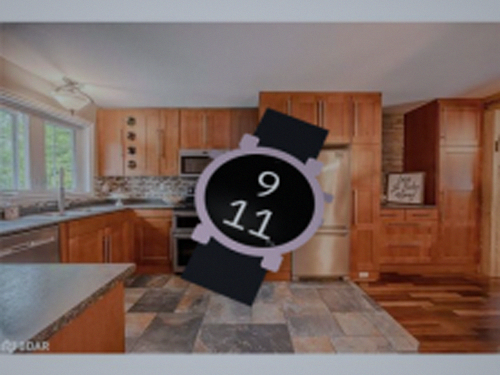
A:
9h11
